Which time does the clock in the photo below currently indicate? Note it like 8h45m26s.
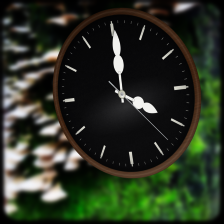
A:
4h00m23s
